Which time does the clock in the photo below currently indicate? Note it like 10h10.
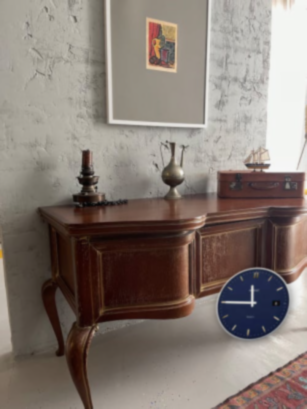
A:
11h45
